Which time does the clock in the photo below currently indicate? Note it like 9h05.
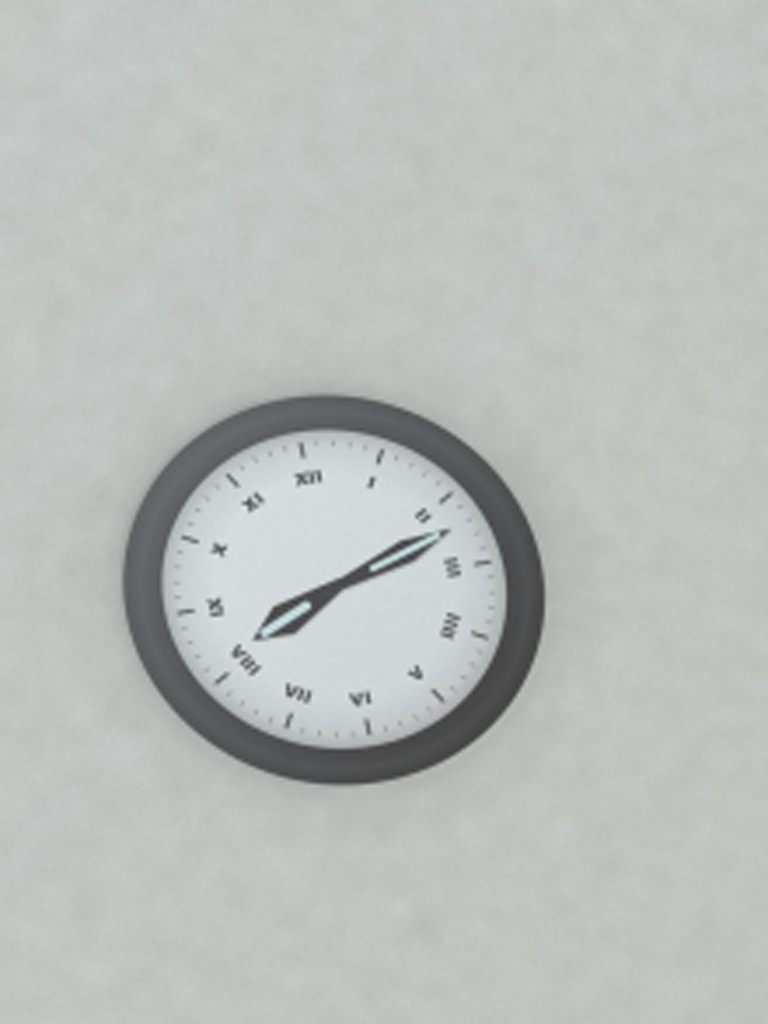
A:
8h12
